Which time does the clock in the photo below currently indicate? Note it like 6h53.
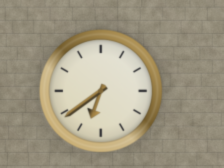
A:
6h39
